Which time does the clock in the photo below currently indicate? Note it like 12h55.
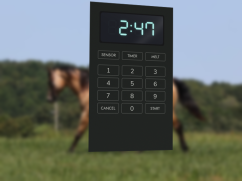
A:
2h47
